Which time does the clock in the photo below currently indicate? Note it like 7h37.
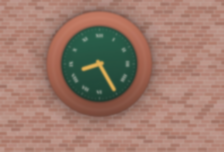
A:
8h25
